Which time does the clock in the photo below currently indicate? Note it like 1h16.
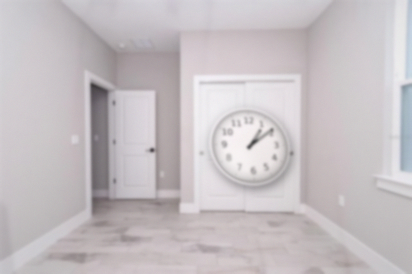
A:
1h09
